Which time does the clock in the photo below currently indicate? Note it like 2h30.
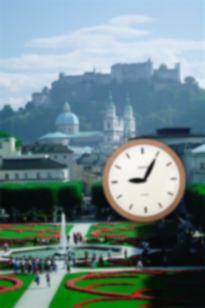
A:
9h05
